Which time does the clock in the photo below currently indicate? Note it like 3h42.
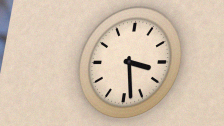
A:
3h28
